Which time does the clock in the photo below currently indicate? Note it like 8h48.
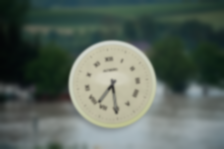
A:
7h30
